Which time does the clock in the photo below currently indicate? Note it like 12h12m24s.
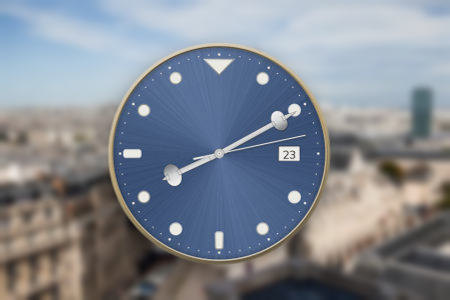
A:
8h10m13s
